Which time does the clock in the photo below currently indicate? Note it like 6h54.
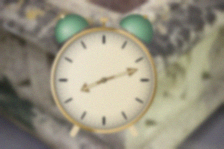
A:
8h12
